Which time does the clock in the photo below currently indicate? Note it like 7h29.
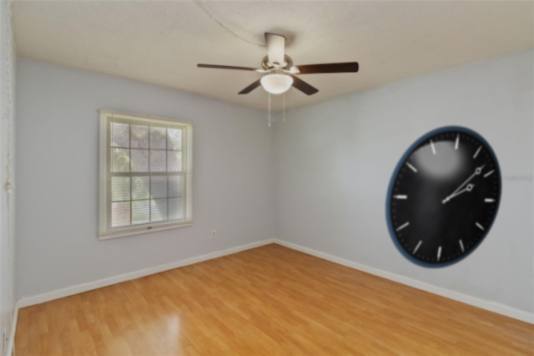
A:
2h08
